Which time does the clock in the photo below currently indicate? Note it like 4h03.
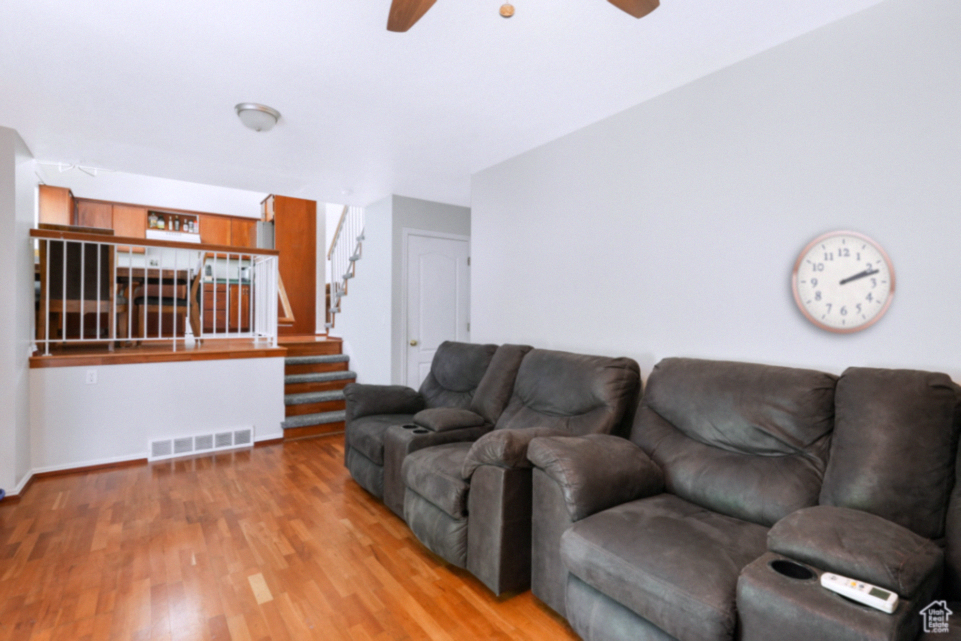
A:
2h12
